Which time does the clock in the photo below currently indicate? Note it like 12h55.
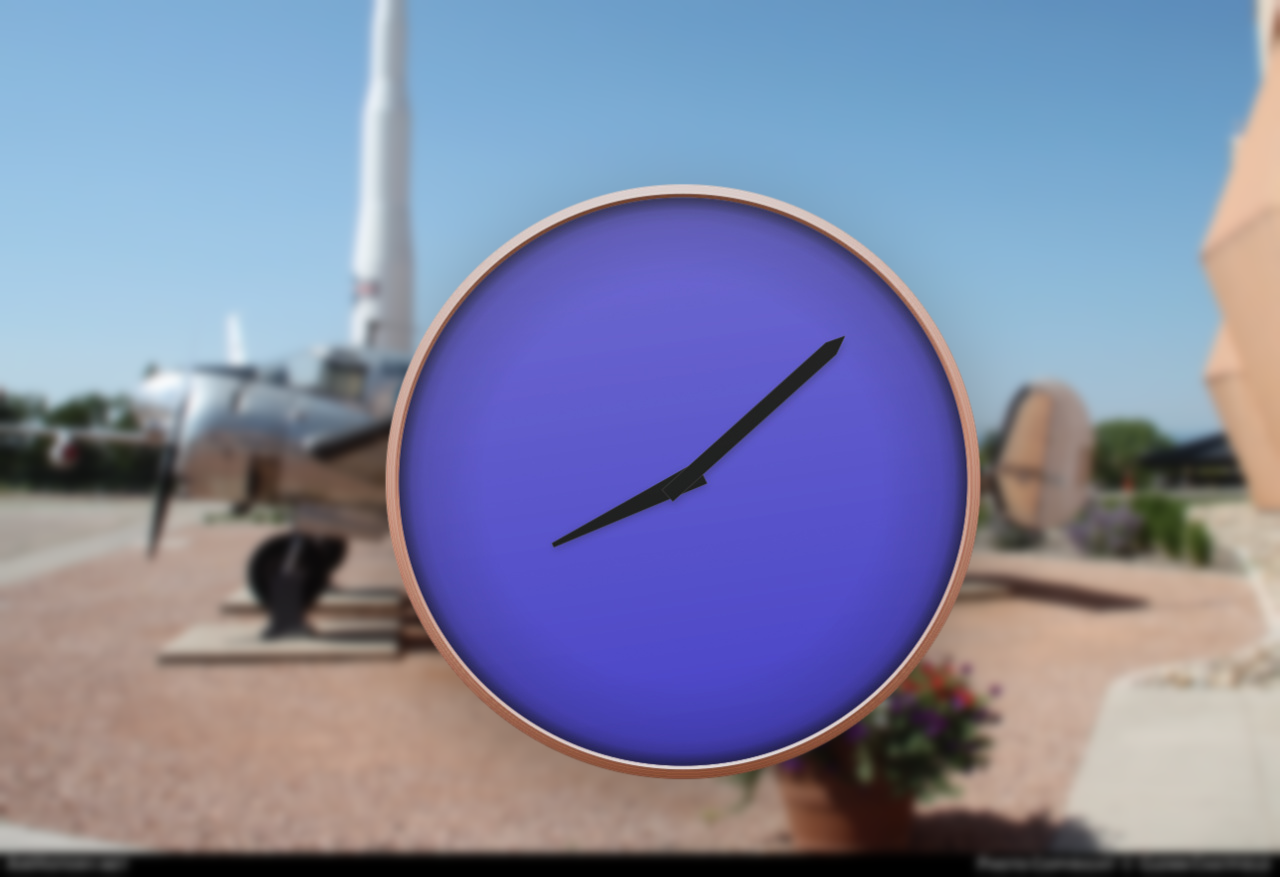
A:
8h08
